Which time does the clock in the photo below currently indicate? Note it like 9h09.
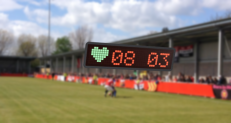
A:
8h03
